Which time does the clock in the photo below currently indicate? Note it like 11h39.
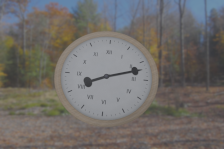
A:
8h12
